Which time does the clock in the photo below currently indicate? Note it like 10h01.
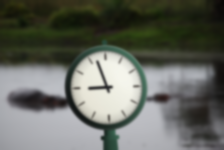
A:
8h57
